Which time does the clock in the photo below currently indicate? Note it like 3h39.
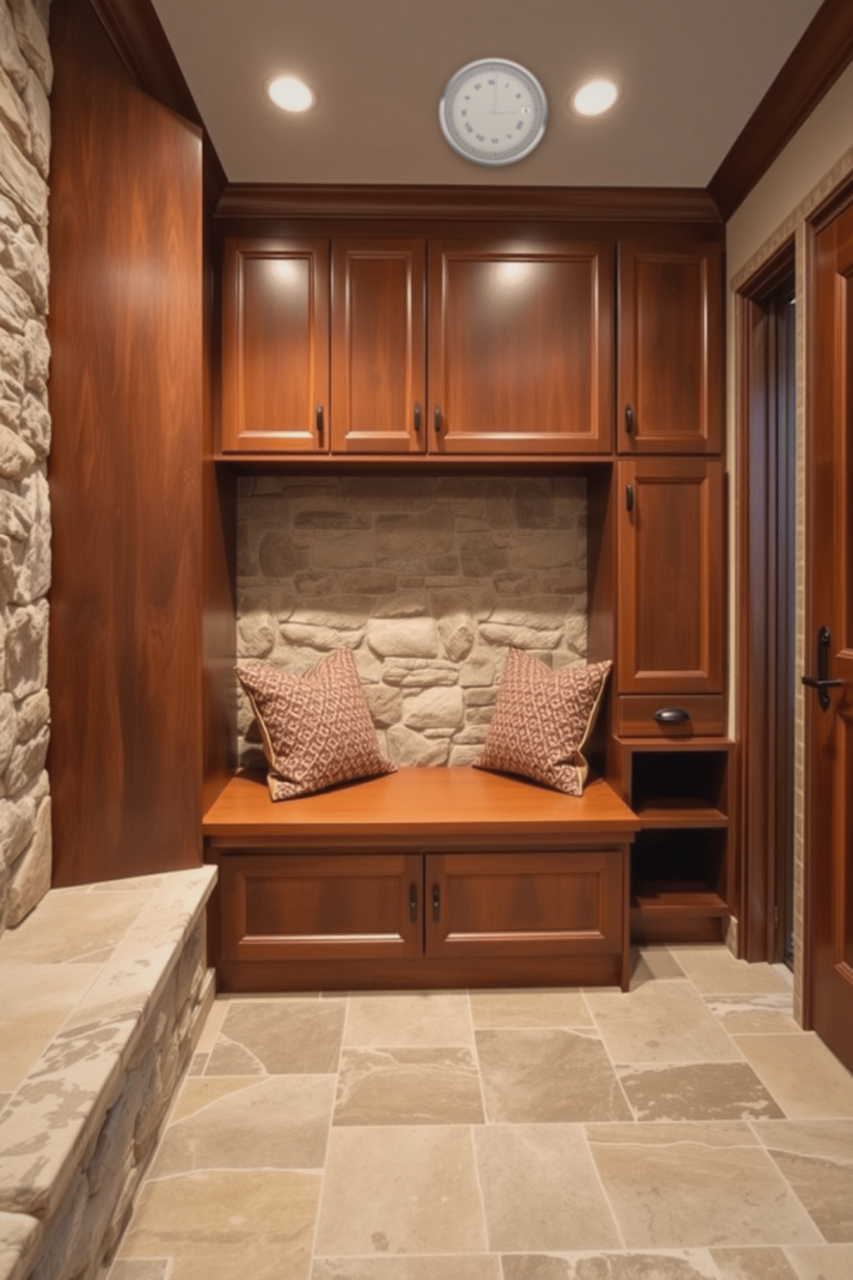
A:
3h01
